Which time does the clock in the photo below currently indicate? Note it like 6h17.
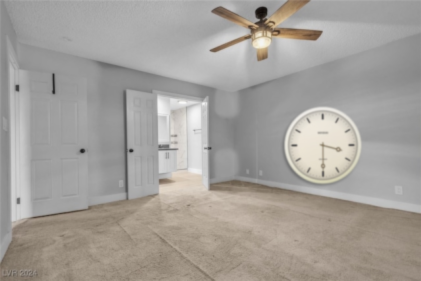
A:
3h30
